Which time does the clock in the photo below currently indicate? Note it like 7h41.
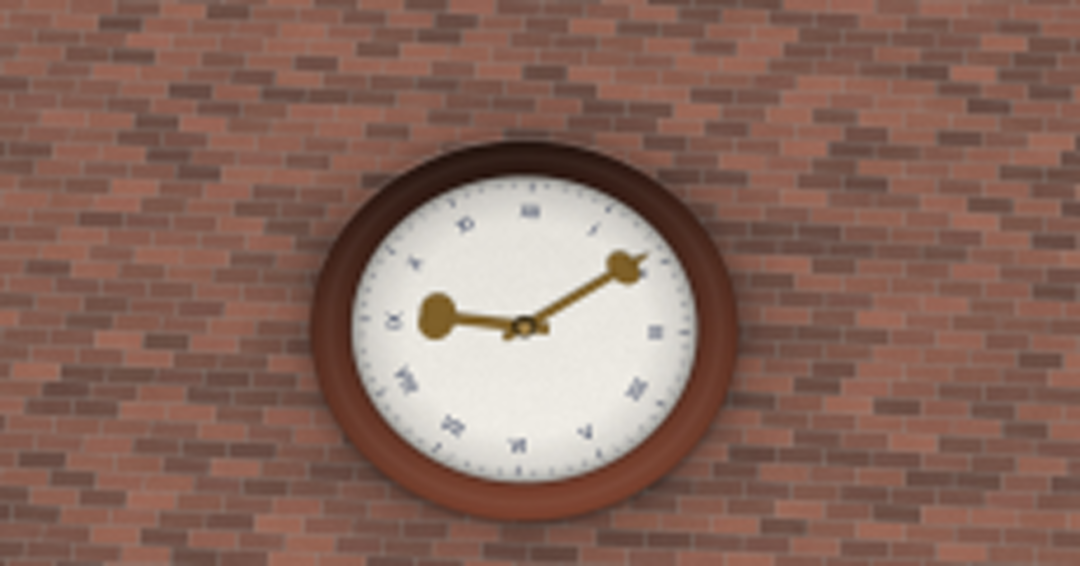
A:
9h09
